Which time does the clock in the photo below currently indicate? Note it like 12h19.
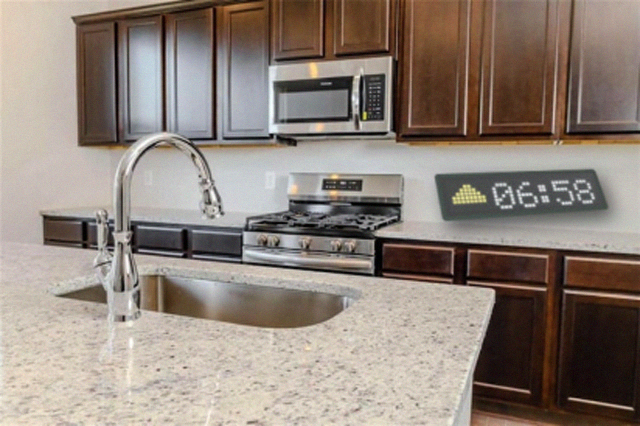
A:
6h58
